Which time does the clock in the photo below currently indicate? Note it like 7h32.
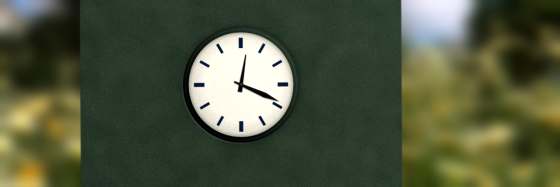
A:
12h19
